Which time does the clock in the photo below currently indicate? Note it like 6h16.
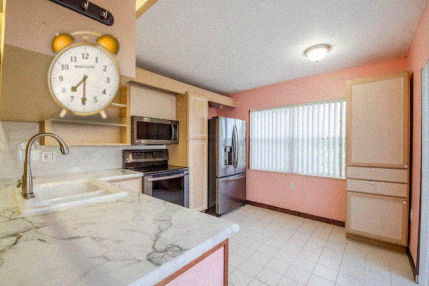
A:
7h30
